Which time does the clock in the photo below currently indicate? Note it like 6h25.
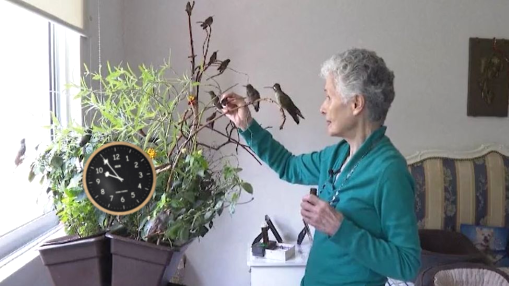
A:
9h55
